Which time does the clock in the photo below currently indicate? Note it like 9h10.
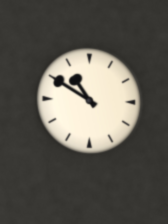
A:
10h50
